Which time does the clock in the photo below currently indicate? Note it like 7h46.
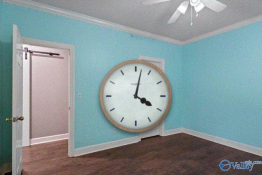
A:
4h02
